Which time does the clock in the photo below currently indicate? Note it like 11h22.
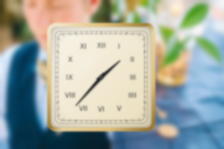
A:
1h37
